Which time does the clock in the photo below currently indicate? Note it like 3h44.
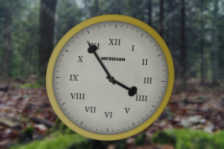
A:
3h54
